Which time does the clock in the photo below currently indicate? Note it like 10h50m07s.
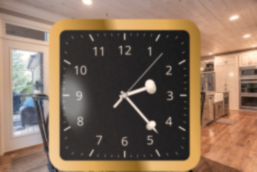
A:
2h23m07s
